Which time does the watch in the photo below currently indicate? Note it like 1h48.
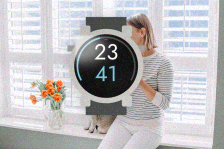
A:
23h41
